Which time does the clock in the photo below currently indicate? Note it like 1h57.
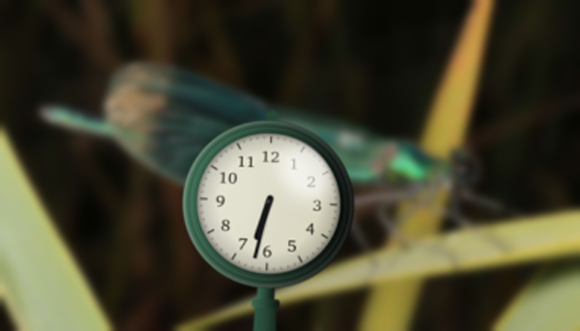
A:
6h32
